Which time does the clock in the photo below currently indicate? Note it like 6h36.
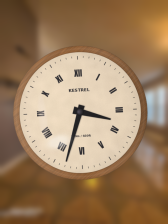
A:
3h33
